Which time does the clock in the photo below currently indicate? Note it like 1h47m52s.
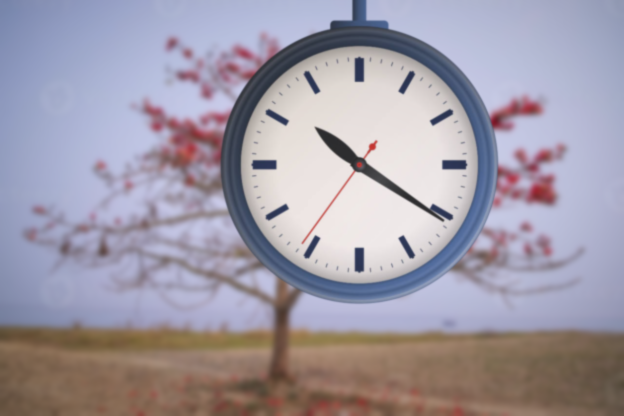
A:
10h20m36s
